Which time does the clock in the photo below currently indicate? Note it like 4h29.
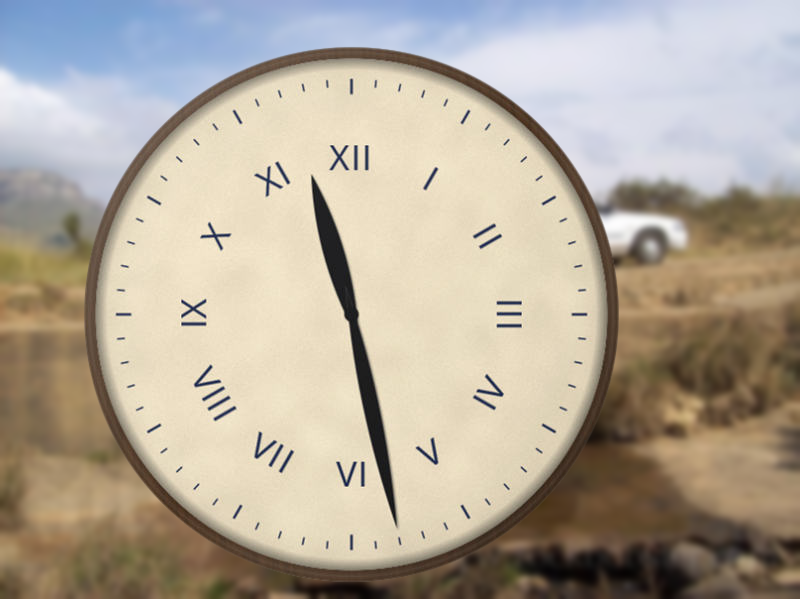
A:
11h28
